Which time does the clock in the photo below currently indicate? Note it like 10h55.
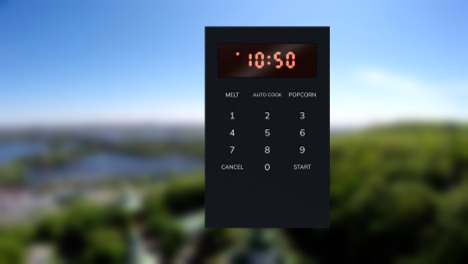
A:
10h50
